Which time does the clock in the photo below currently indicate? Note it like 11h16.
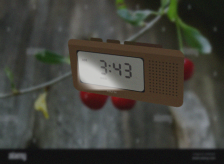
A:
3h43
